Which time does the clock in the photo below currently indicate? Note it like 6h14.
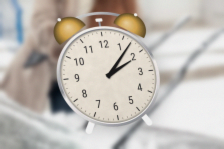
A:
2h07
